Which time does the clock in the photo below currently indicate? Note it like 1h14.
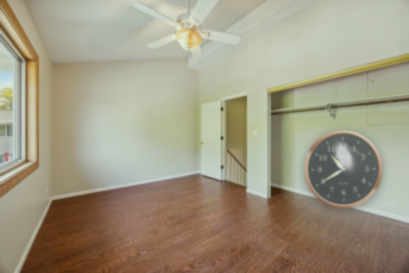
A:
10h40
